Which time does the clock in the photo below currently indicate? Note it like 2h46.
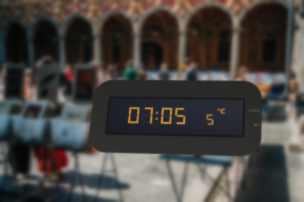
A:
7h05
